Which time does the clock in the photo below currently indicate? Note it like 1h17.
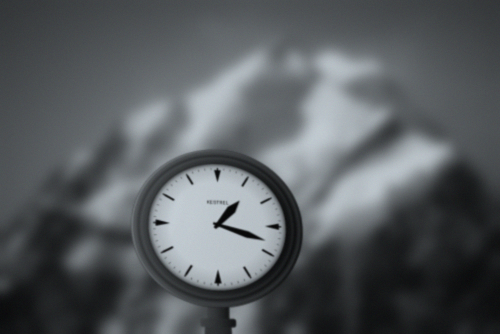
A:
1h18
